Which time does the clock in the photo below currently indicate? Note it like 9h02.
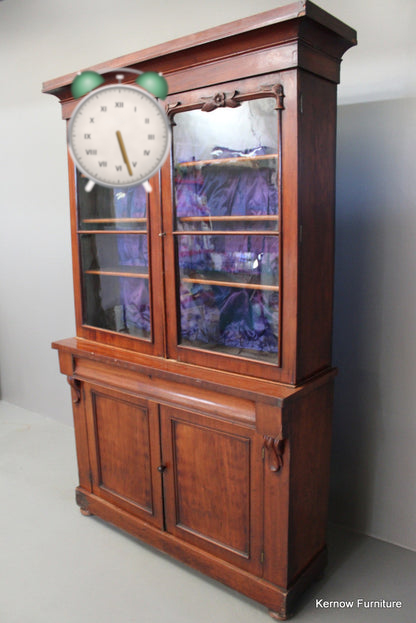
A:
5h27
